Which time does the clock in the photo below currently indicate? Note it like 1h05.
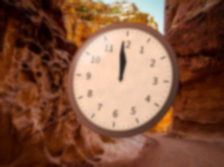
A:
11h59
